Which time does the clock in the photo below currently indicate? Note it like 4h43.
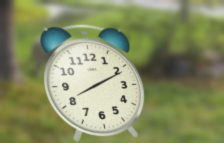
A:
8h11
